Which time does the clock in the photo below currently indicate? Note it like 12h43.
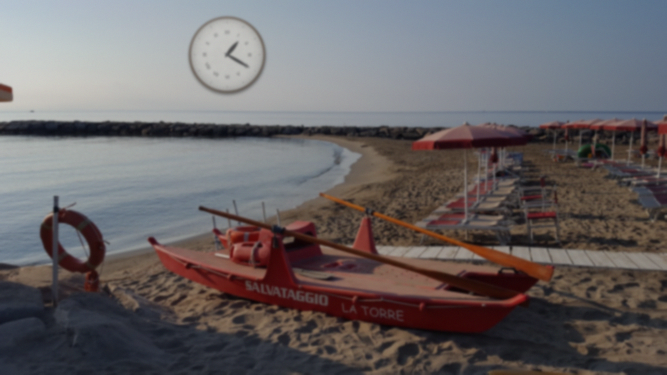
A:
1h20
